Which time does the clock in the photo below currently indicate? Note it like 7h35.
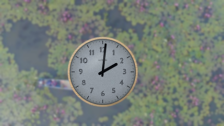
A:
2h01
